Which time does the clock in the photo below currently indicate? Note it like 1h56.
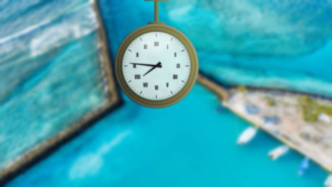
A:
7h46
